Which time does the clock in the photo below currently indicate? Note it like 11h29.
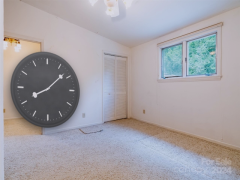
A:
8h08
